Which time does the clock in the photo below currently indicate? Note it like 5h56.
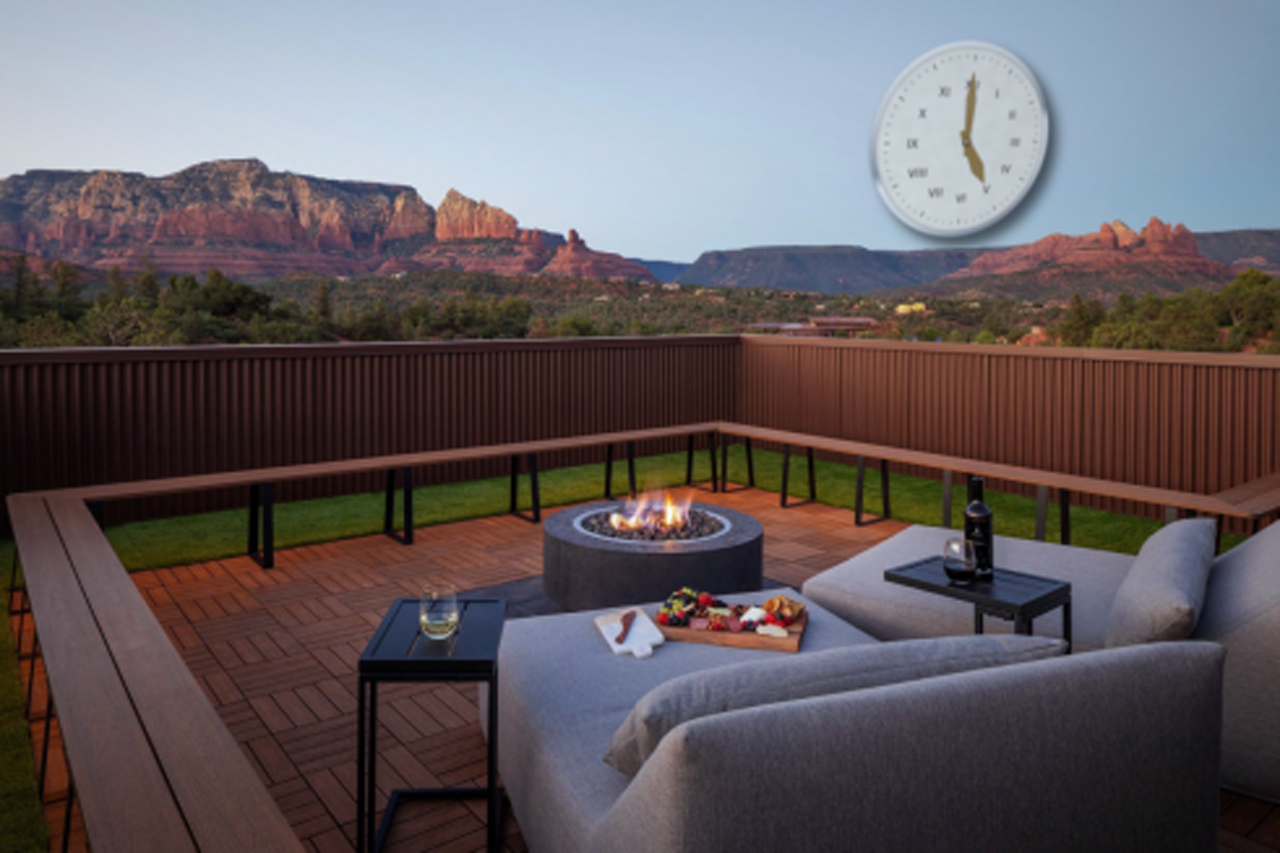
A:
5h00
